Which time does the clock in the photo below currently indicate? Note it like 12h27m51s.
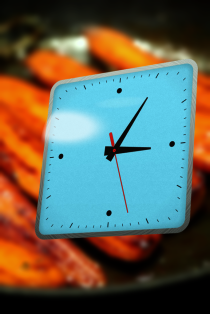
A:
3h05m27s
